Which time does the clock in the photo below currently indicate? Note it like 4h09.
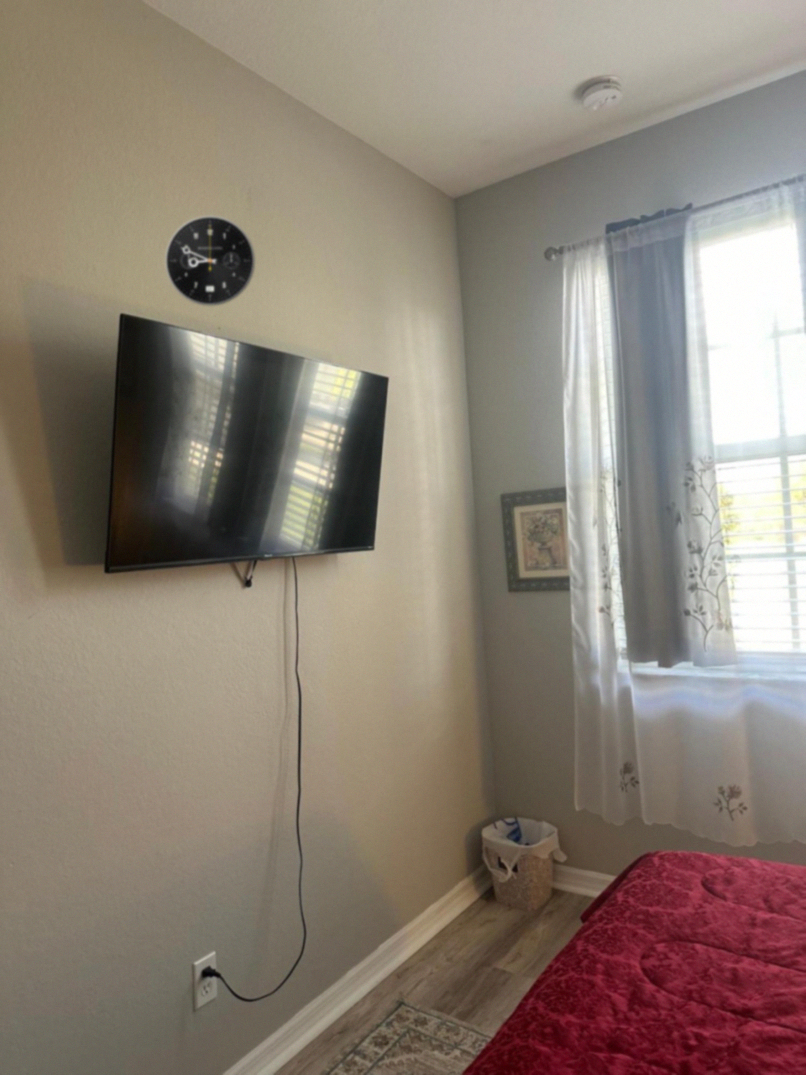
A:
8h49
